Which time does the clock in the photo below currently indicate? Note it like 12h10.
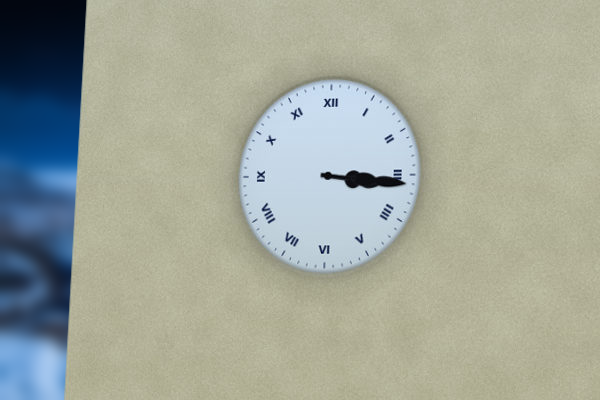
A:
3h16
